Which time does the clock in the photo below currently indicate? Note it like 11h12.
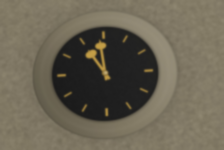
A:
10h59
